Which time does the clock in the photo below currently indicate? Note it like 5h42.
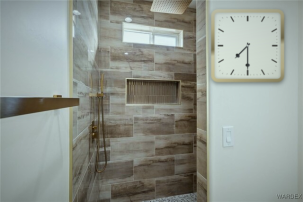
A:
7h30
